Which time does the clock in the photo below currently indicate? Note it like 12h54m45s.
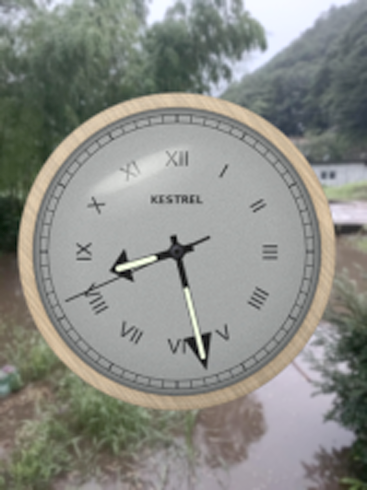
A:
8h27m41s
